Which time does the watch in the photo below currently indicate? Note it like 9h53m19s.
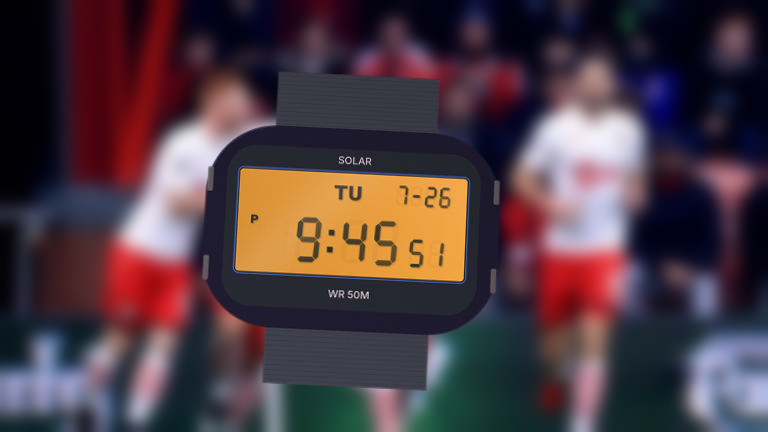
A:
9h45m51s
